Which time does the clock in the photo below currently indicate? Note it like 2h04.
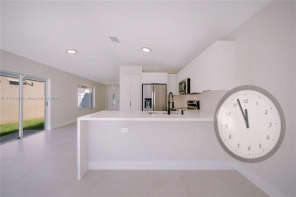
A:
11h57
